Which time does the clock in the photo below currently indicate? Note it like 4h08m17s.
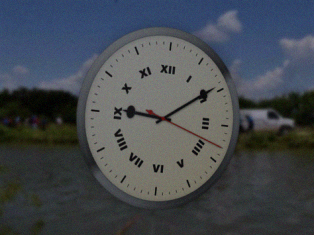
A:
9h09m18s
